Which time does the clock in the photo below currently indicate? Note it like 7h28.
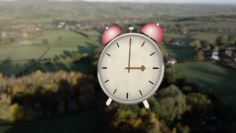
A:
3h00
